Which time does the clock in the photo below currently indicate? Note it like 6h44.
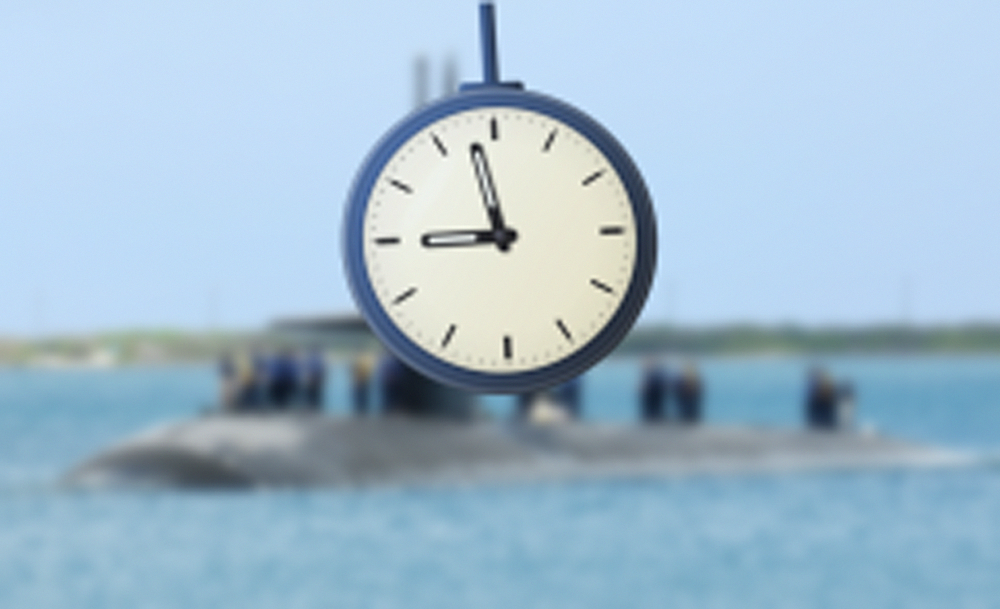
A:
8h58
